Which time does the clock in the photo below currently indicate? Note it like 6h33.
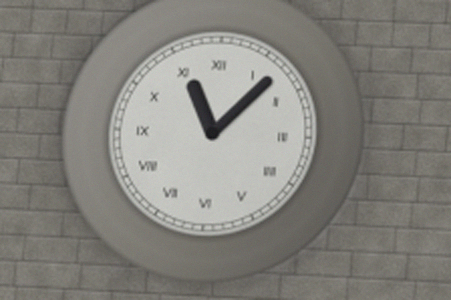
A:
11h07
